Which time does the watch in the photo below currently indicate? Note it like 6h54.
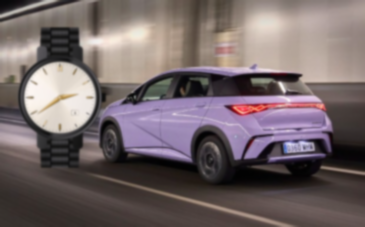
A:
2h39
